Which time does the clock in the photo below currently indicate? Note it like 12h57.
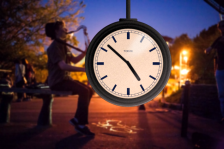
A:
4h52
